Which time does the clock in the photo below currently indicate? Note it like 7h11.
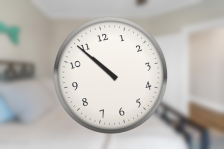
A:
10h54
